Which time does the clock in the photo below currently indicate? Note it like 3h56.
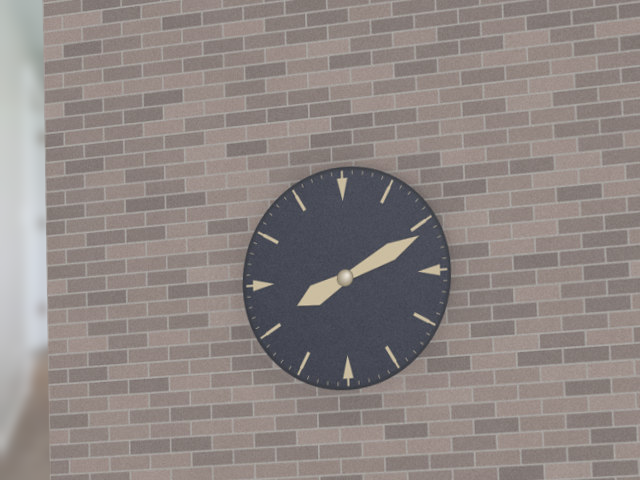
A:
8h11
